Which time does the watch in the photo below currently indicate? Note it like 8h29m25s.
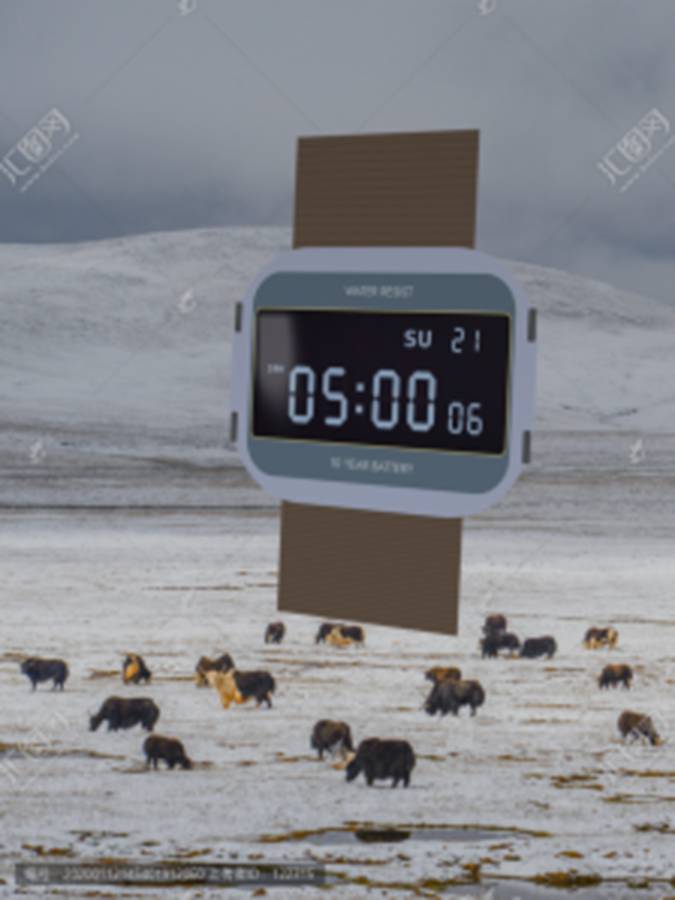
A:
5h00m06s
